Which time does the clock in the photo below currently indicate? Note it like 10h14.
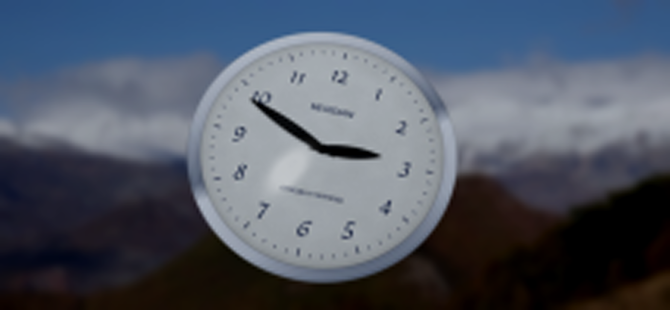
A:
2h49
